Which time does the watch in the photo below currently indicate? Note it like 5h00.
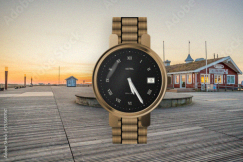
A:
5h25
